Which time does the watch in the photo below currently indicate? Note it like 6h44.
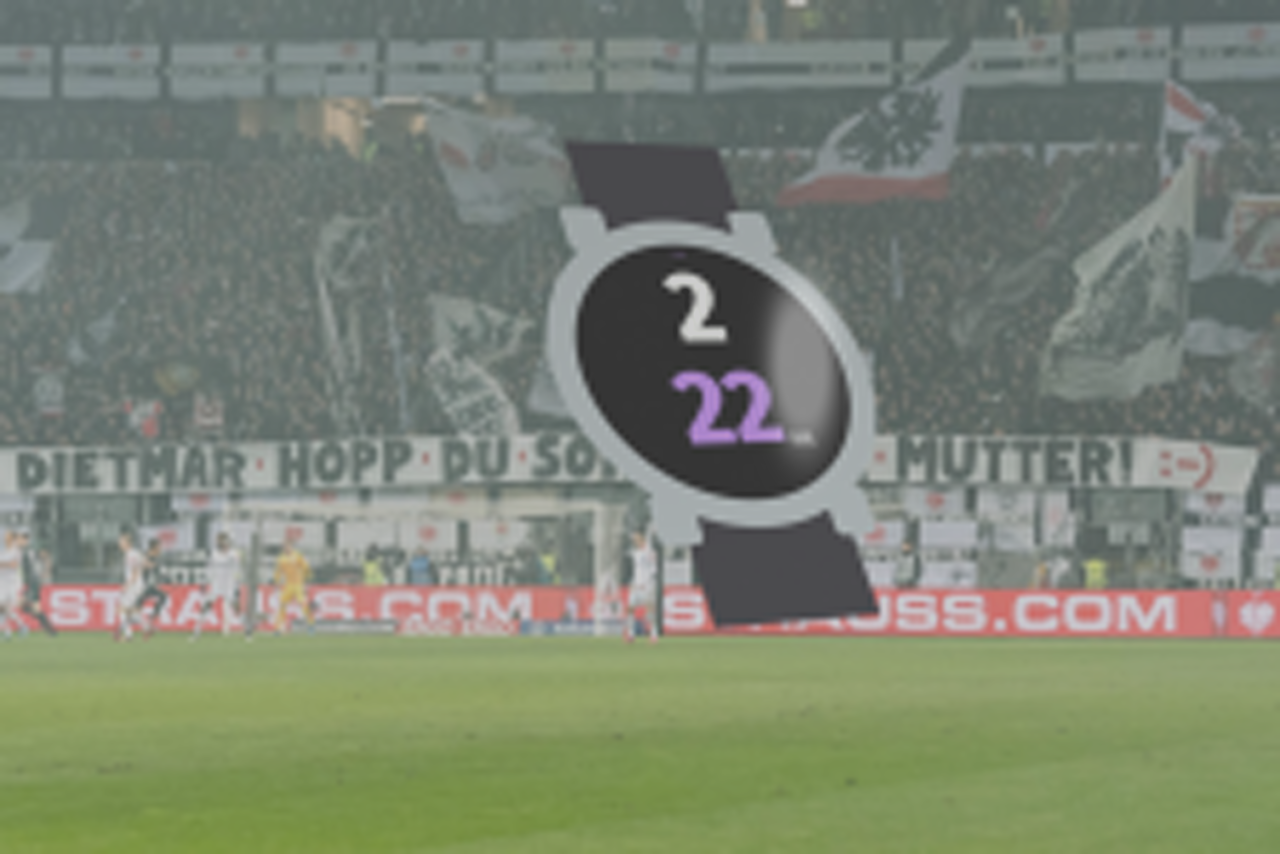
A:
2h22
